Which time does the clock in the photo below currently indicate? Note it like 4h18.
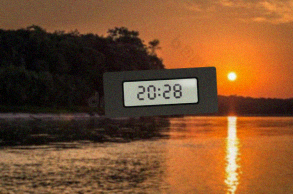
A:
20h28
